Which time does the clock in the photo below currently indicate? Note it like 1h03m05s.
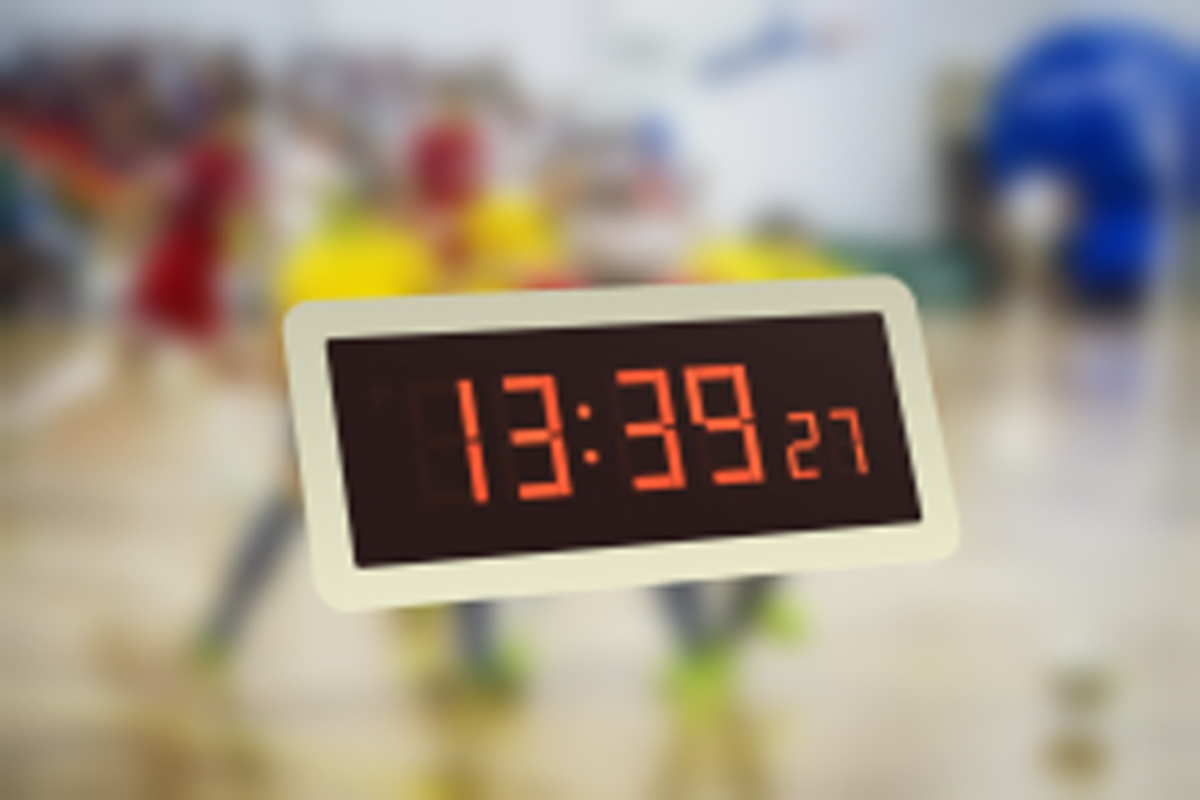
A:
13h39m27s
